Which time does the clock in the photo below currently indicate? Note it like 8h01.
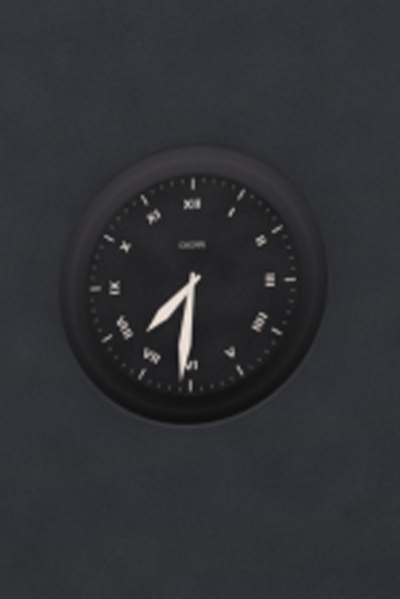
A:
7h31
